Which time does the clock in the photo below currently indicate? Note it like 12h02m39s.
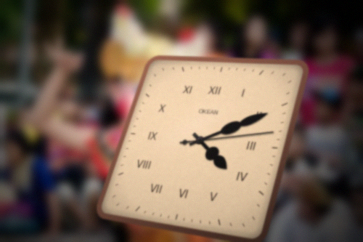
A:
4h10m13s
